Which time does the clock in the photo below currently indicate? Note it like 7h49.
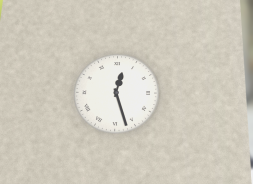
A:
12h27
